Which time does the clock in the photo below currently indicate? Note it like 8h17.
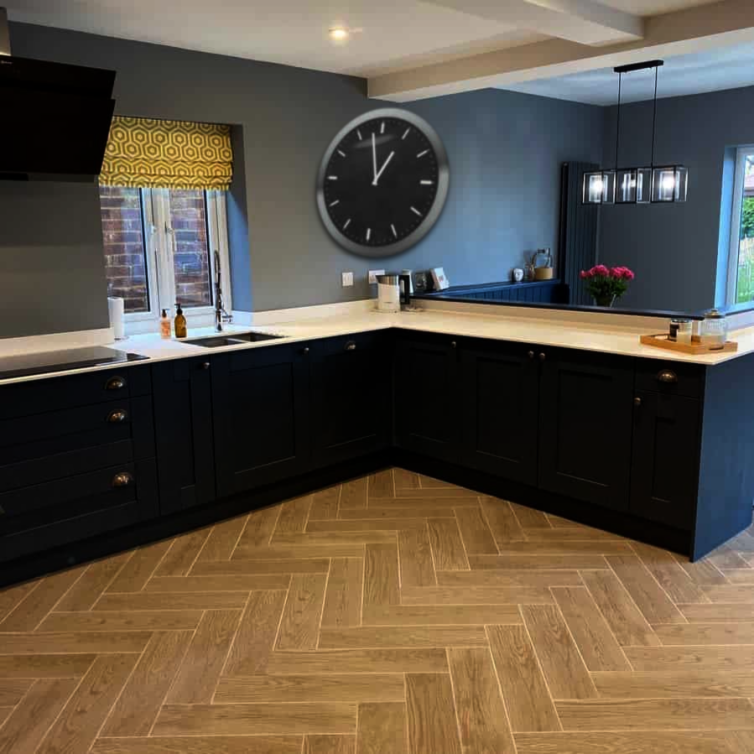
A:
12h58
